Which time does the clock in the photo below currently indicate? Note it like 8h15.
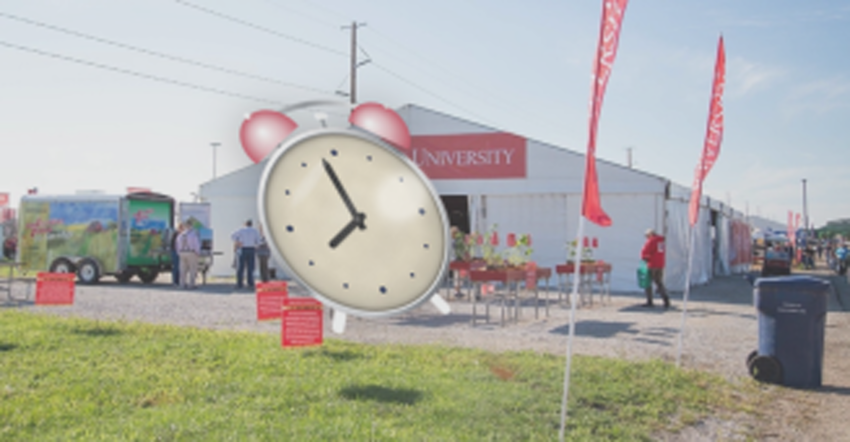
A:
7h58
